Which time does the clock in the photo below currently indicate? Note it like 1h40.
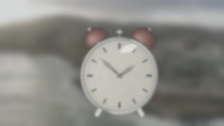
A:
1h52
